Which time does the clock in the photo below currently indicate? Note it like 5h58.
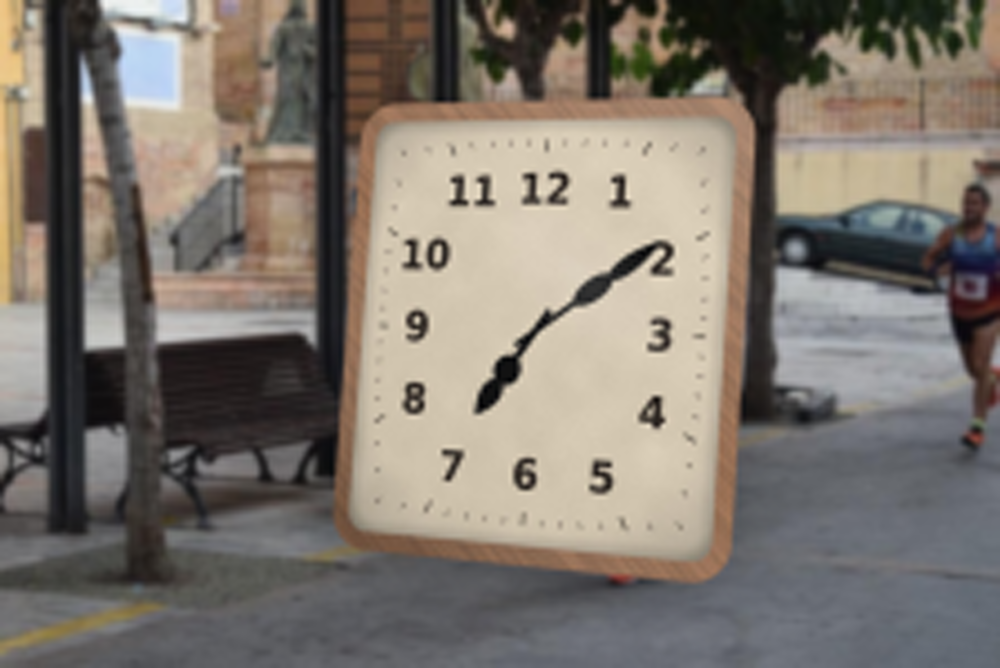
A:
7h09
